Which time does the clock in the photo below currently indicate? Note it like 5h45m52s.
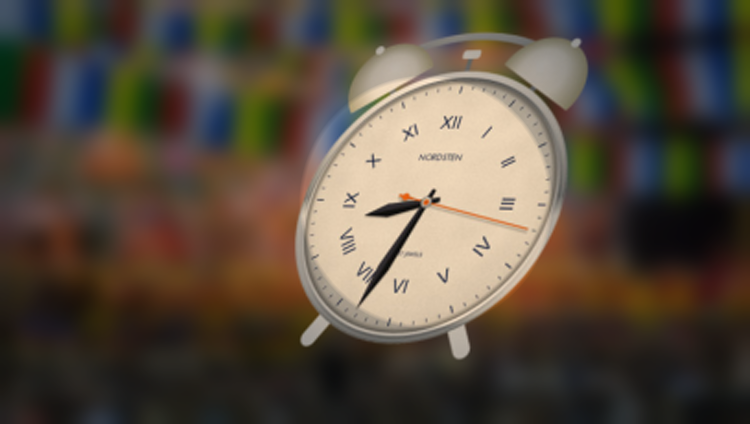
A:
8h33m17s
